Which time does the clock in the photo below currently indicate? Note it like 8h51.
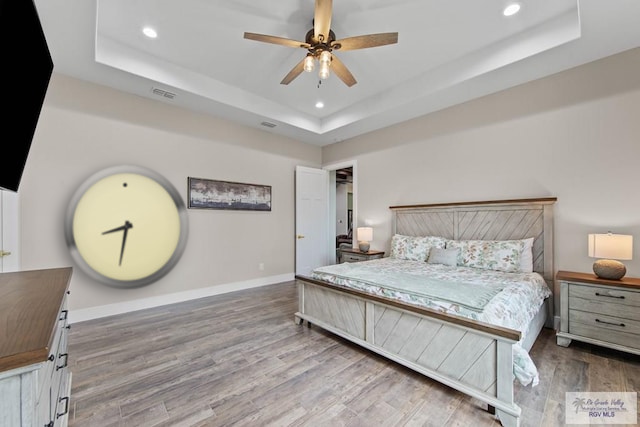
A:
8h32
